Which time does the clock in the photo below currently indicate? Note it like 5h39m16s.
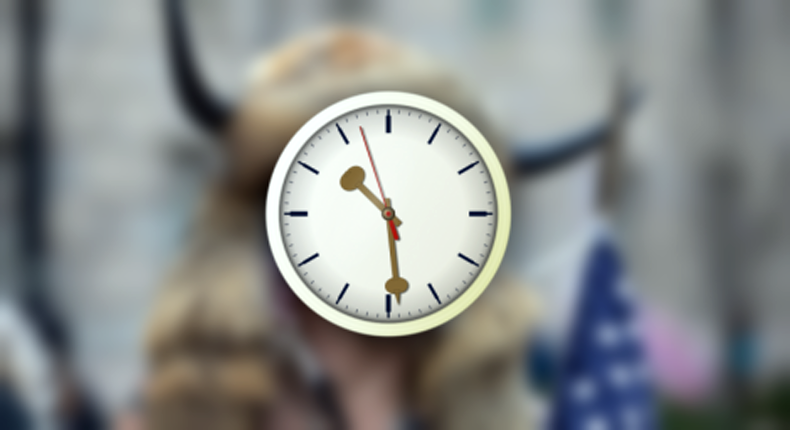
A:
10h28m57s
